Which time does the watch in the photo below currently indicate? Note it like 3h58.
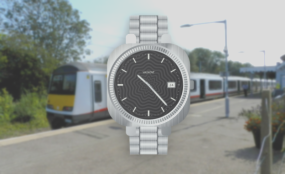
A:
10h23
